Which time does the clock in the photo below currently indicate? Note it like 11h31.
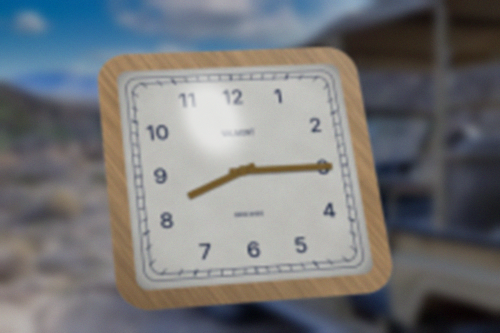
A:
8h15
